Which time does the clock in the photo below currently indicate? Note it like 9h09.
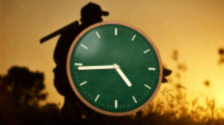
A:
4h44
